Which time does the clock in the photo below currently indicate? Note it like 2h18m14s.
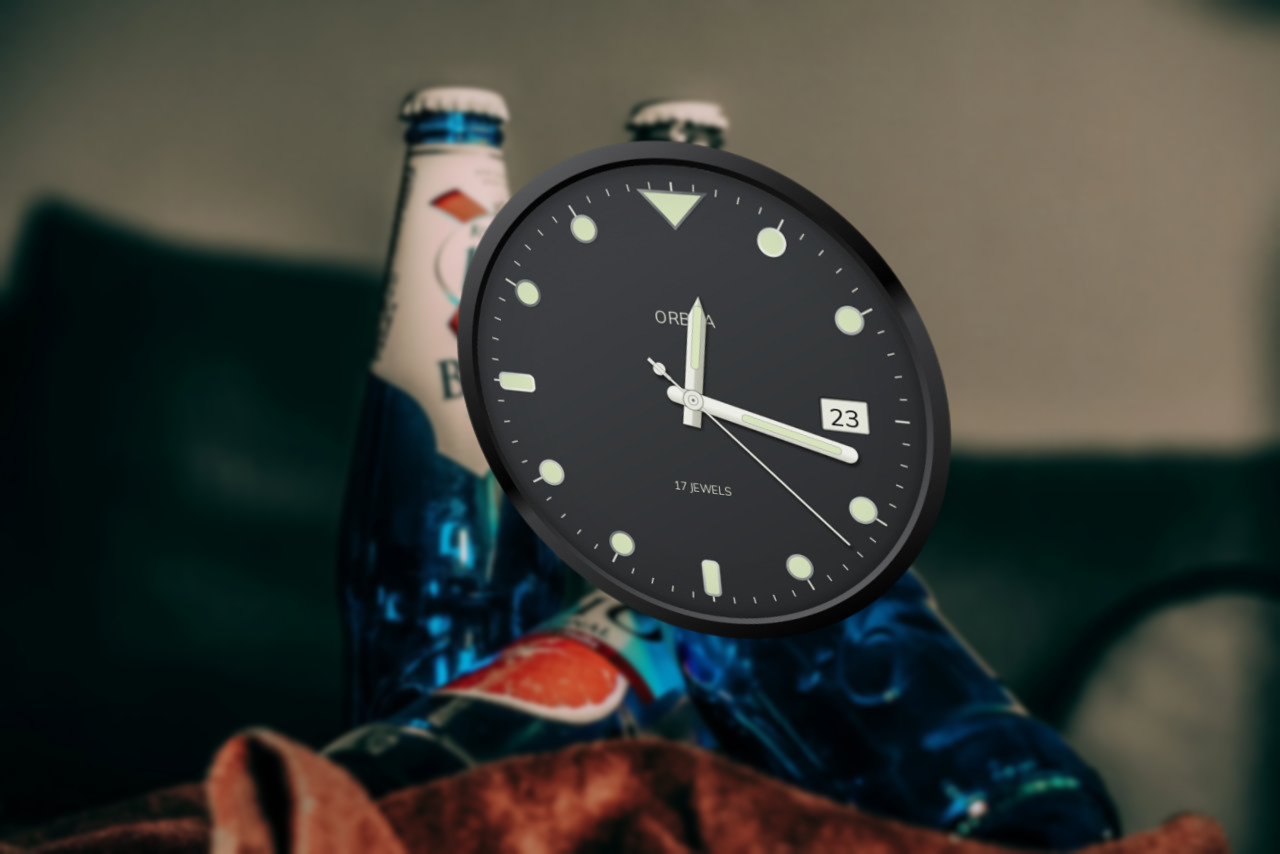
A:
12h17m22s
